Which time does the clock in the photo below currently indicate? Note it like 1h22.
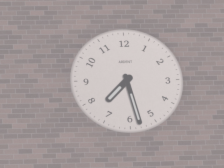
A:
7h28
